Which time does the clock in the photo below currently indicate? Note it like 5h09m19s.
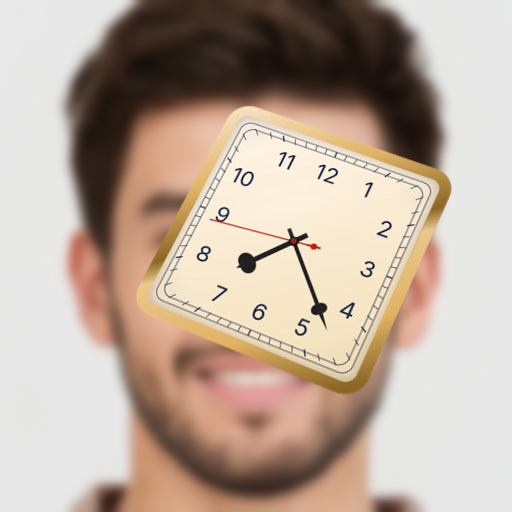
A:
7h22m44s
